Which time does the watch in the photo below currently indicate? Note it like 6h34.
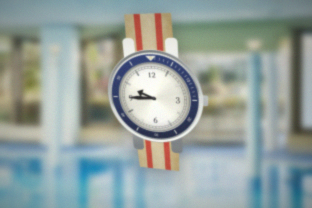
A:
9h45
